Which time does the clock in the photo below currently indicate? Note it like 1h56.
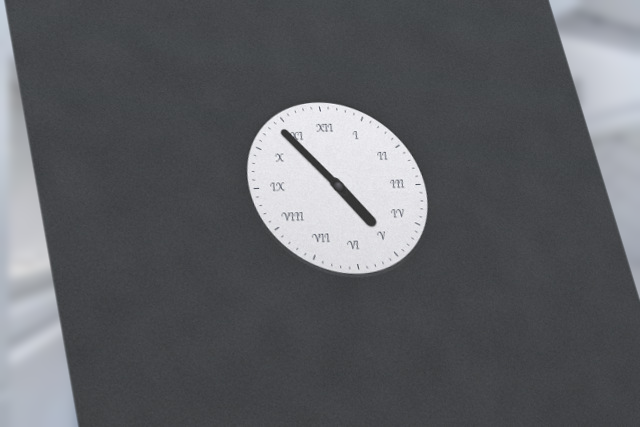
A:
4h54
